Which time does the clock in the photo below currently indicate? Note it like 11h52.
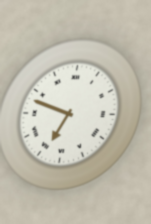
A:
6h48
